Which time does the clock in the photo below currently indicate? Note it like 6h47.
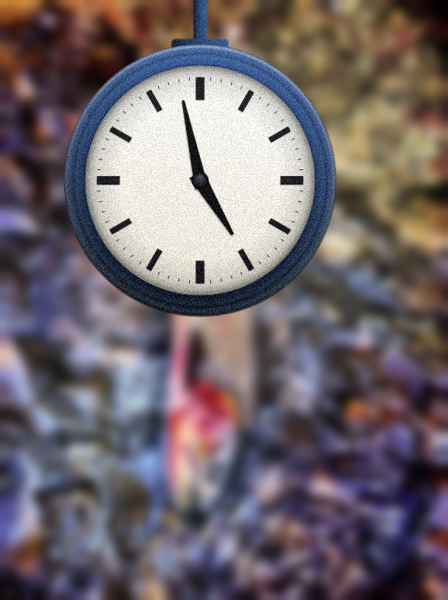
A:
4h58
